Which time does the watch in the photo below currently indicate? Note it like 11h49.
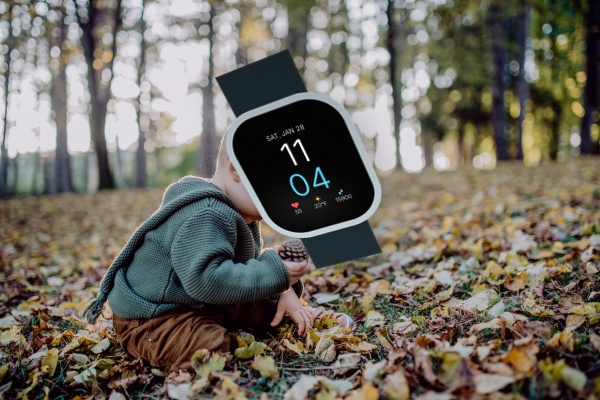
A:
11h04
